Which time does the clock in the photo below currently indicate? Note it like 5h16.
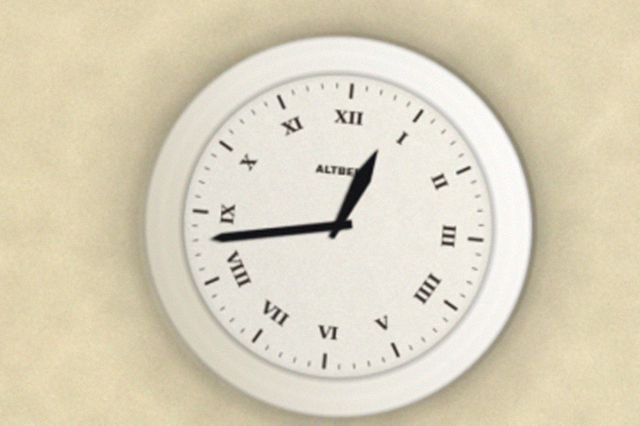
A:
12h43
